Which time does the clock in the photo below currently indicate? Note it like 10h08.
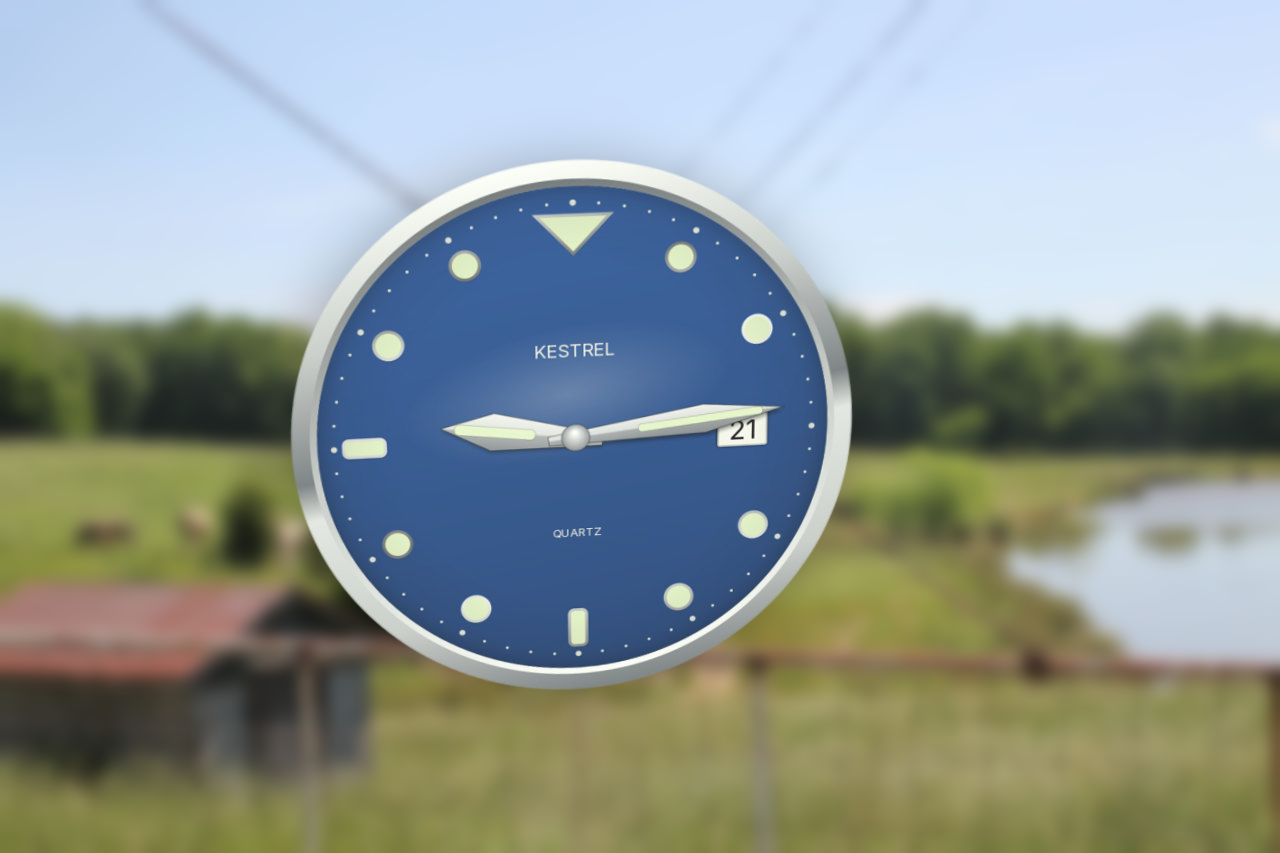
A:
9h14
